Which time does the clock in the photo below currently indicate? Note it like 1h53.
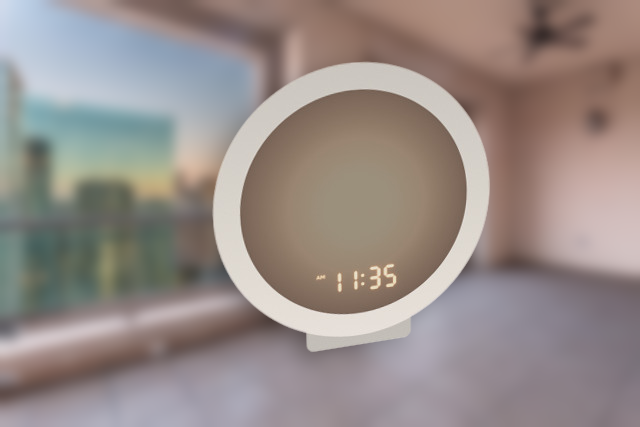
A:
11h35
